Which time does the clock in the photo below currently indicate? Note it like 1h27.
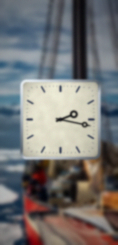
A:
2h17
